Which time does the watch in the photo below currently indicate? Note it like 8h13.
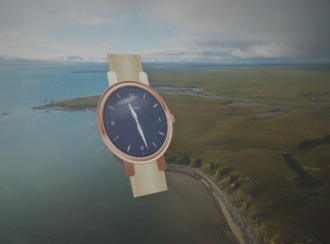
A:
11h28
